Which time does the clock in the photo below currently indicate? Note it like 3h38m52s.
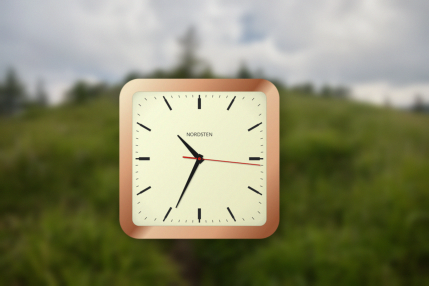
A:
10h34m16s
